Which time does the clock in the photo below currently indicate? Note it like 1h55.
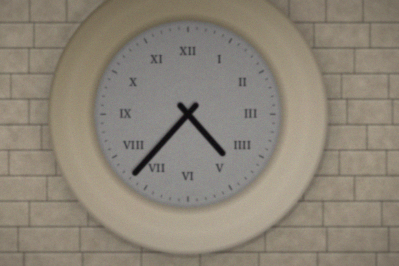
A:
4h37
